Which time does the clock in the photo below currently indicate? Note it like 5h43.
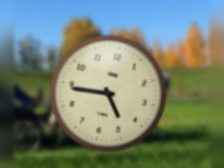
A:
4h44
